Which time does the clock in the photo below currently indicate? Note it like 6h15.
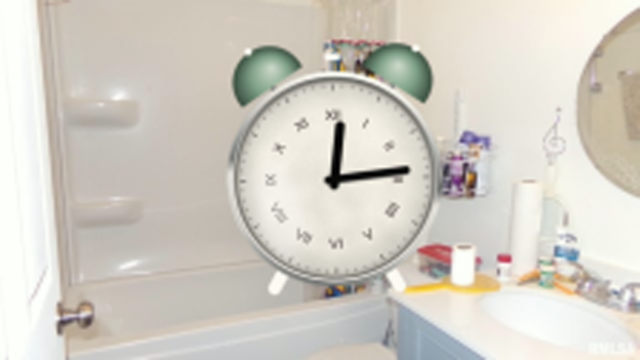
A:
12h14
